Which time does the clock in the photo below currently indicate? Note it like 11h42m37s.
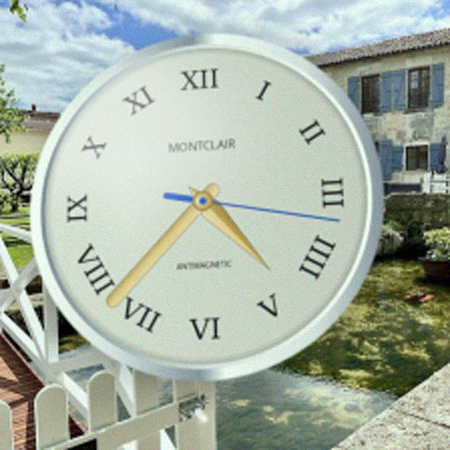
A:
4h37m17s
